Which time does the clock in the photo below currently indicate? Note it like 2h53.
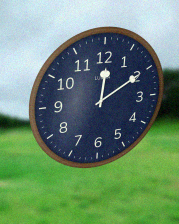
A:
12h10
